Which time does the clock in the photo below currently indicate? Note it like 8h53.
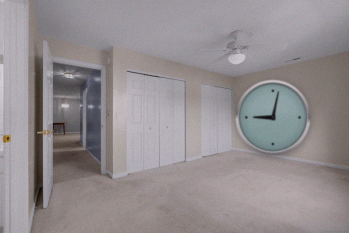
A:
9h02
